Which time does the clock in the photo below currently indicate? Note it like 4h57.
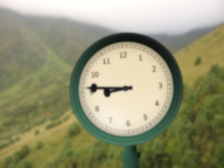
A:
8h46
